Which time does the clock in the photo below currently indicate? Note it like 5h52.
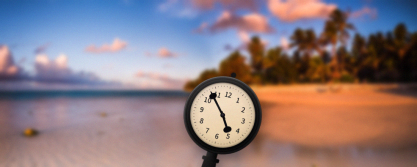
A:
4h53
